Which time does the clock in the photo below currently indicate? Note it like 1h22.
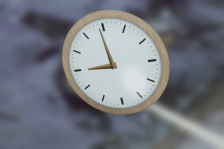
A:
8h59
